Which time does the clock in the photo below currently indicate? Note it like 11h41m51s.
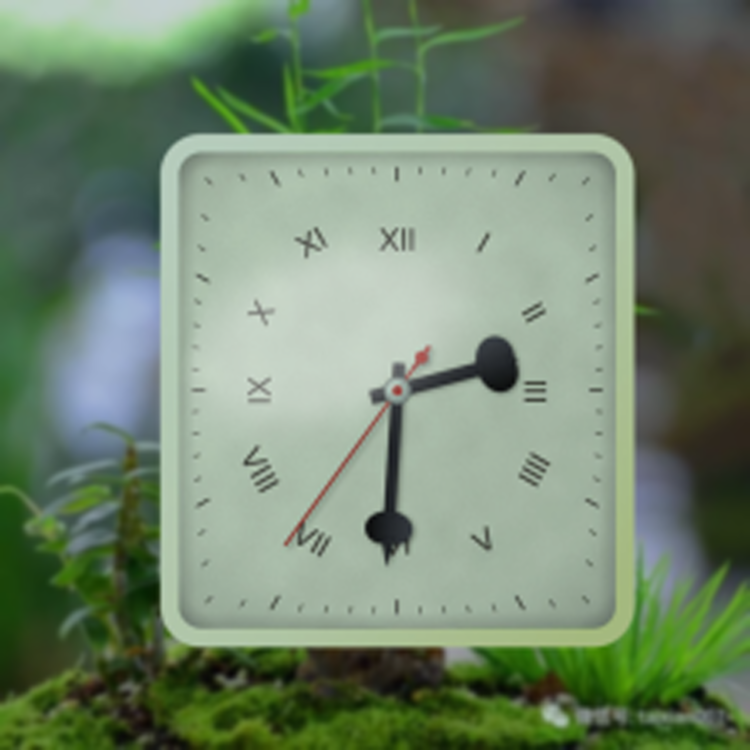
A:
2h30m36s
